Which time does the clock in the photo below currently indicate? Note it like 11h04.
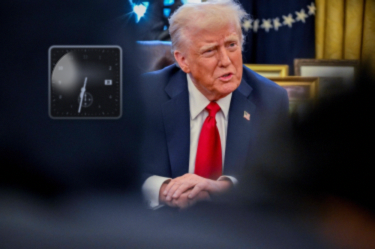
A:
6h32
